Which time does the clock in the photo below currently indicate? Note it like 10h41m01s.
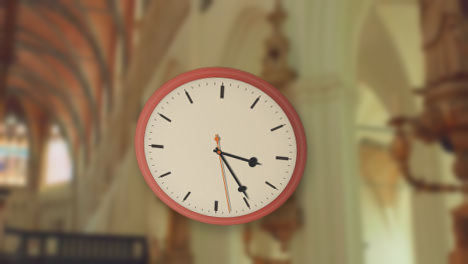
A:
3h24m28s
